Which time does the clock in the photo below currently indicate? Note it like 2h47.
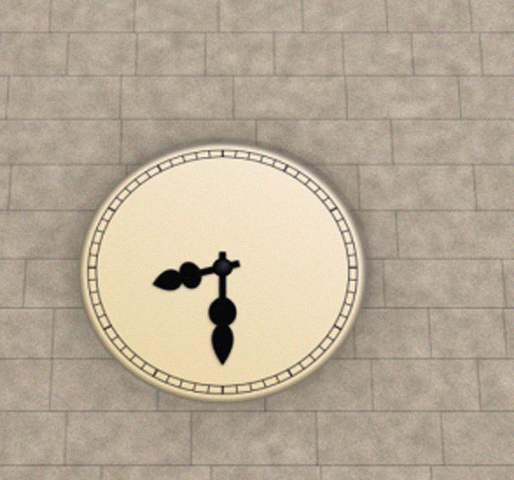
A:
8h30
